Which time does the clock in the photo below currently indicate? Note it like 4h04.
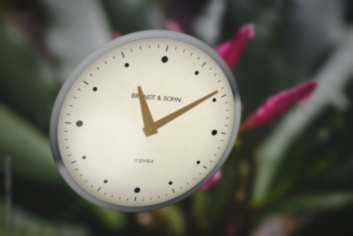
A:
11h09
